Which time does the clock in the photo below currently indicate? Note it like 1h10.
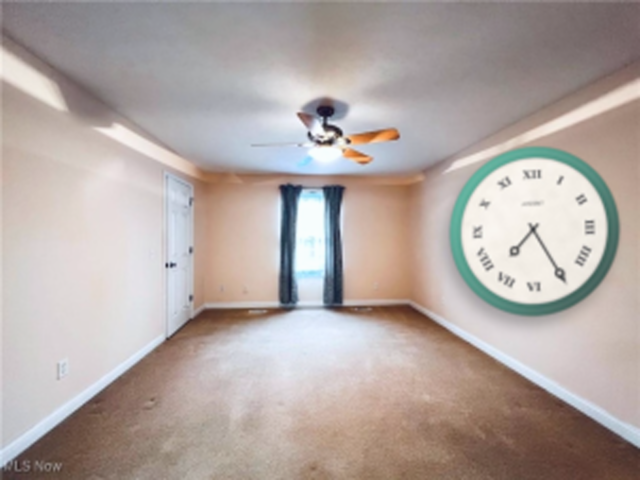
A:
7h25
